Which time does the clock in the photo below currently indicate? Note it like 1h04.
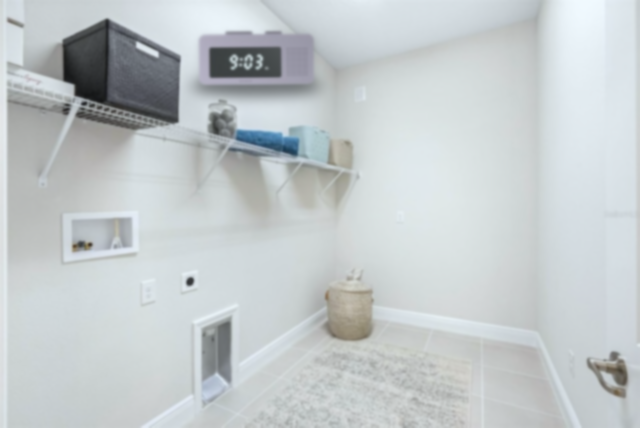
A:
9h03
